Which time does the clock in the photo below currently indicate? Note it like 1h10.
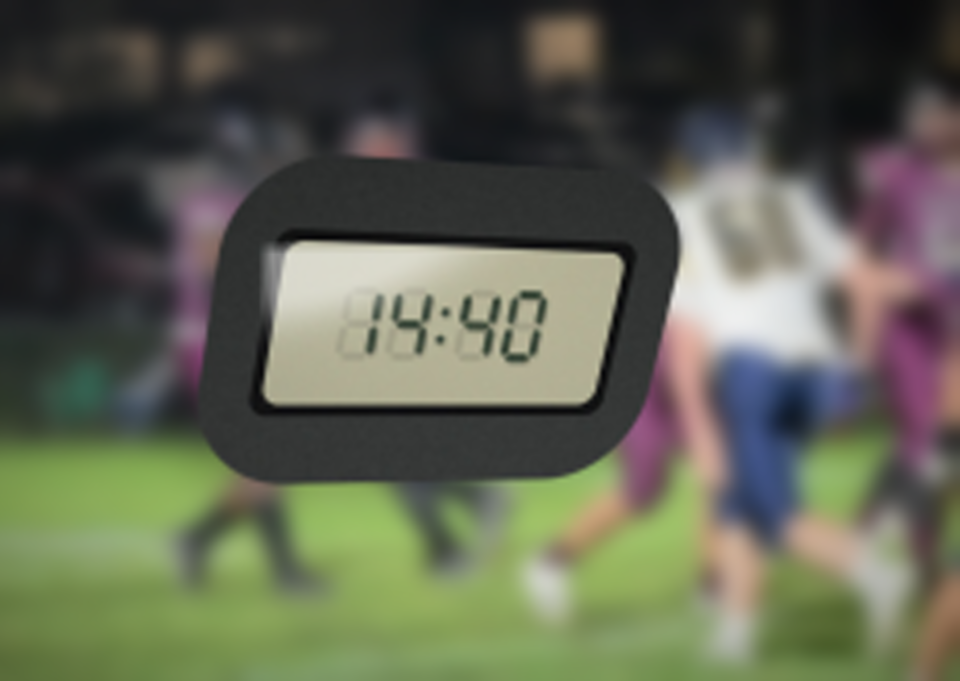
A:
14h40
